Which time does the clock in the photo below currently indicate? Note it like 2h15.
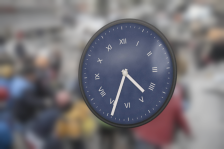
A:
4h34
